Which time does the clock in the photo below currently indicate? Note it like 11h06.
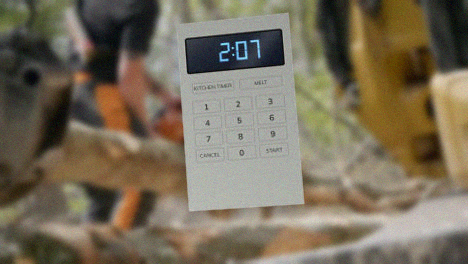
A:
2h07
